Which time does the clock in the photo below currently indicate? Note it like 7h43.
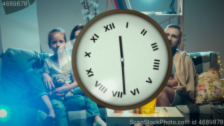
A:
12h33
